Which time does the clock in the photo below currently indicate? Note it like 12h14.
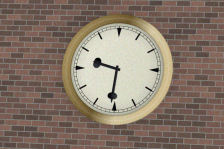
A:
9h31
